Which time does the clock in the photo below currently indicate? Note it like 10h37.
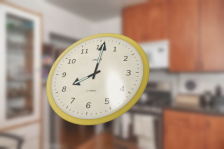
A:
8h01
